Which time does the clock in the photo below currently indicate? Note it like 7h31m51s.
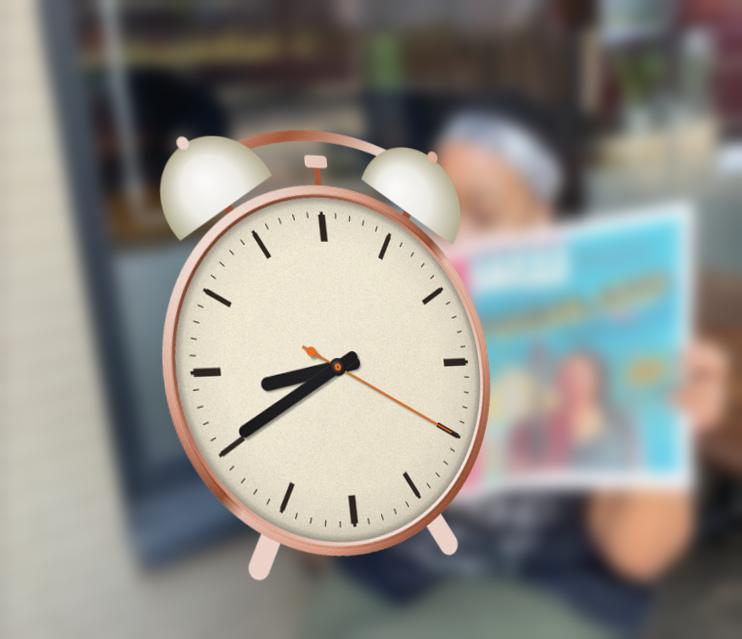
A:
8h40m20s
